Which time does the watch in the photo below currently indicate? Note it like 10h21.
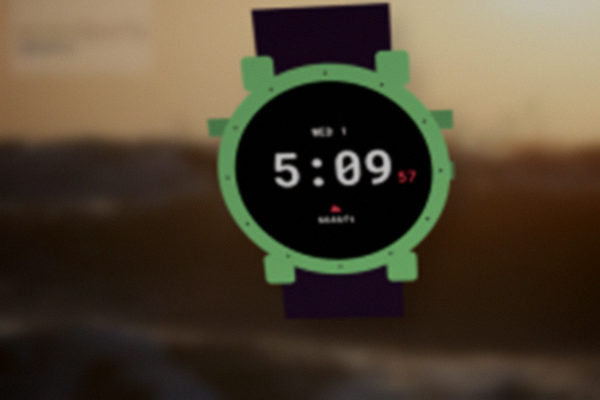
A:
5h09
